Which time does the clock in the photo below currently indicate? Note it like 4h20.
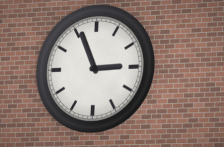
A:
2h56
